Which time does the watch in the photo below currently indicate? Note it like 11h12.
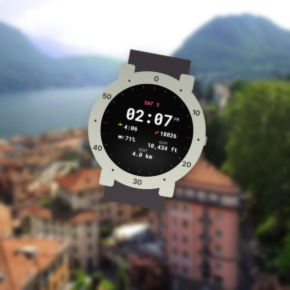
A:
2h07
